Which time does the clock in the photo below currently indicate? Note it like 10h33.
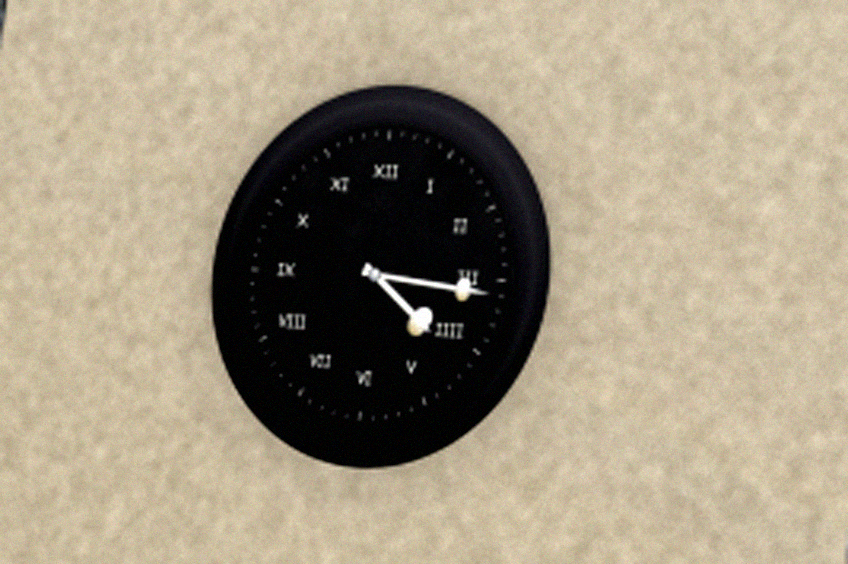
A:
4h16
